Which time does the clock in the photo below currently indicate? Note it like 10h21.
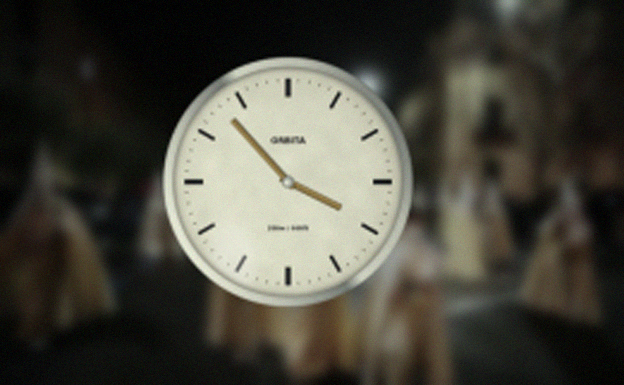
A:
3h53
